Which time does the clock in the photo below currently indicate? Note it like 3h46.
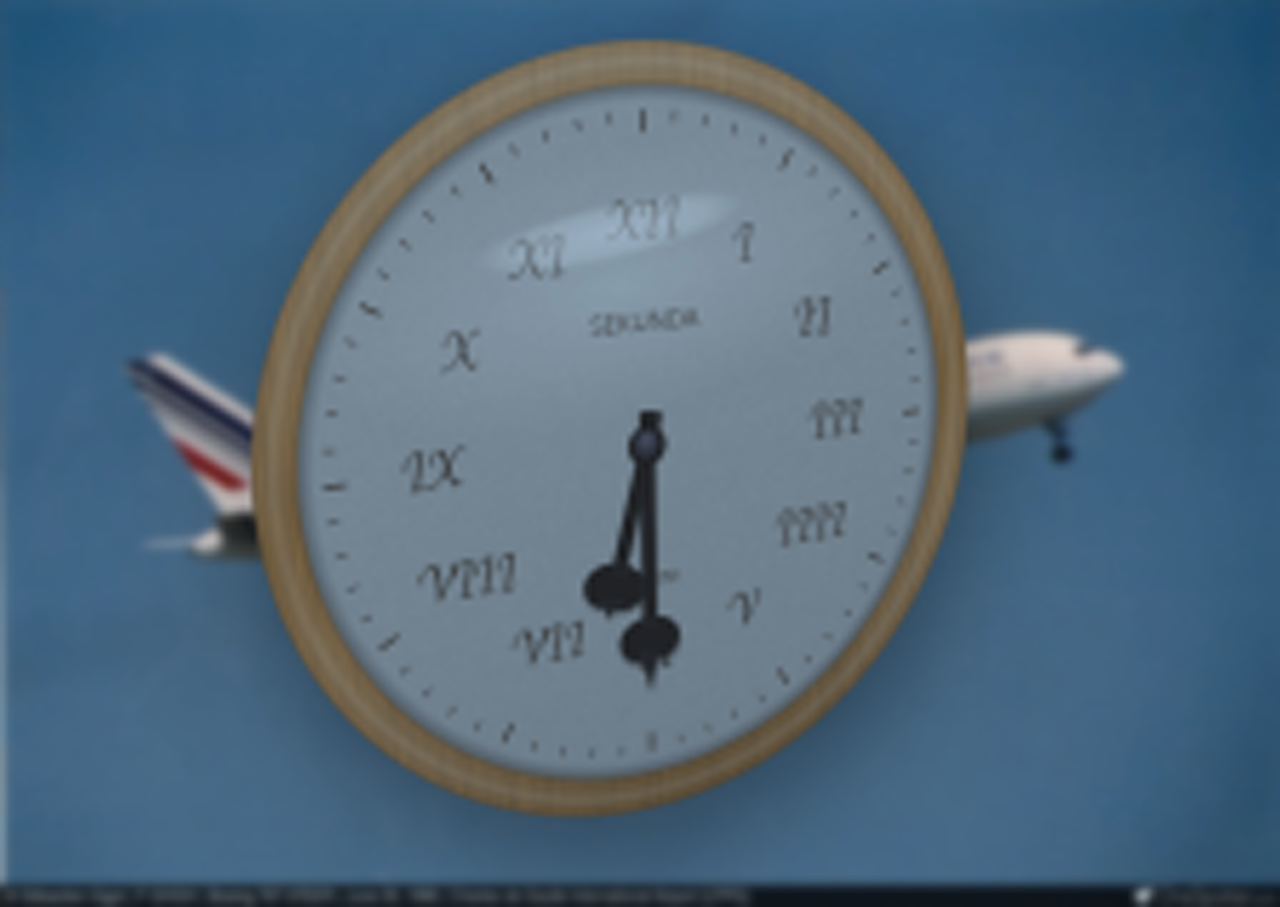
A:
6h30
